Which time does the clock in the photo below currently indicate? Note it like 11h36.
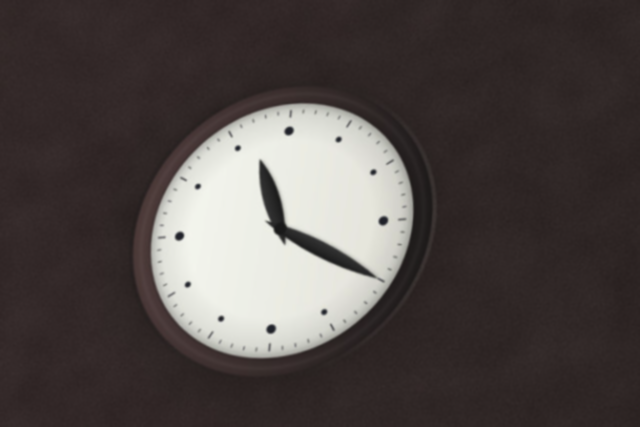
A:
11h20
